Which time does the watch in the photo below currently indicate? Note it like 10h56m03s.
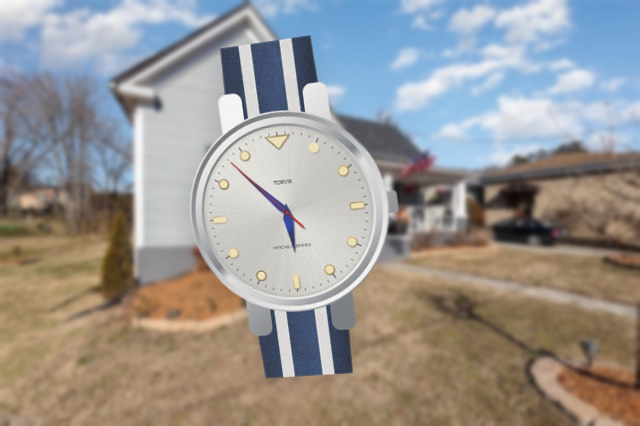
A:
5h52m53s
